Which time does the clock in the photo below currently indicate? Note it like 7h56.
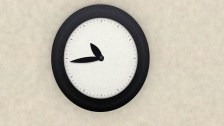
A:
10h44
